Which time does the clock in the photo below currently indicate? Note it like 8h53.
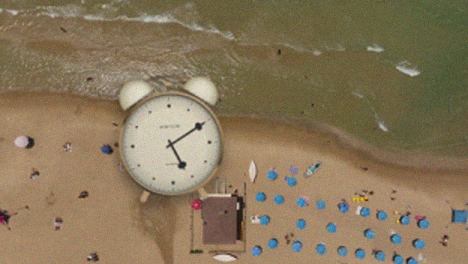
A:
5h10
